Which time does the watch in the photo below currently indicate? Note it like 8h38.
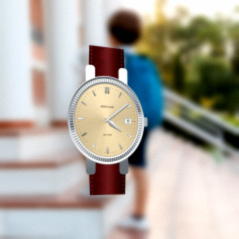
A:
4h09
